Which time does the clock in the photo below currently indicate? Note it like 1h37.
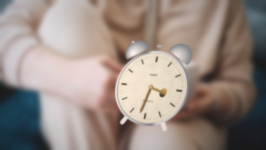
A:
3h32
